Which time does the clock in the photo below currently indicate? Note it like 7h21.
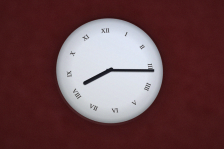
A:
8h16
